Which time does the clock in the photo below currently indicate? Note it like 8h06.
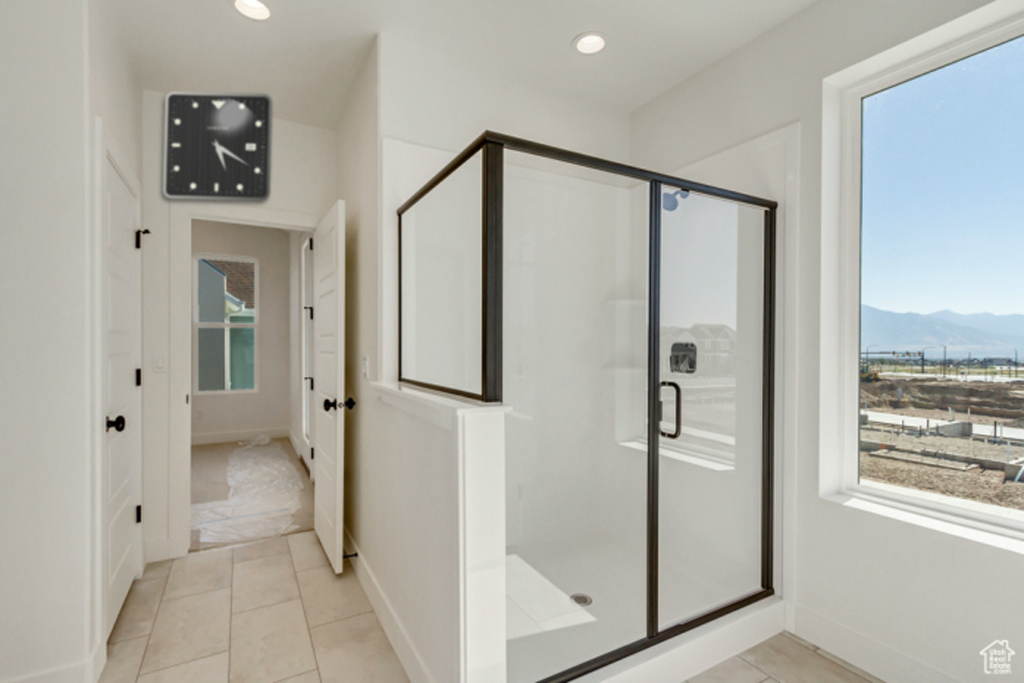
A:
5h20
